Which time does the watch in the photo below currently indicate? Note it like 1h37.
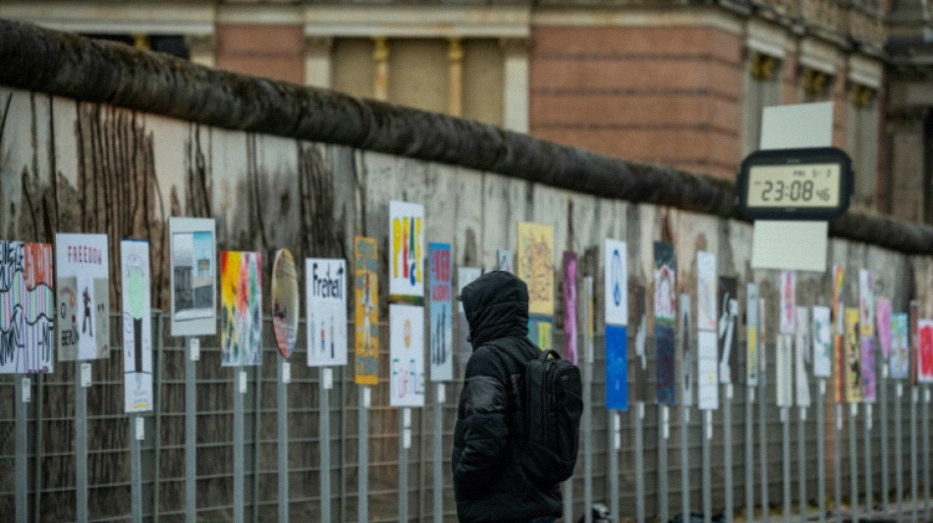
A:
23h08
